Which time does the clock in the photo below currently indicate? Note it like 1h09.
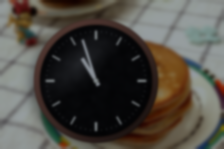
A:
10h57
